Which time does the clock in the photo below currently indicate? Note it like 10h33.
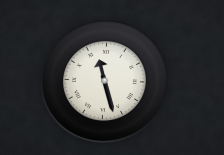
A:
11h27
